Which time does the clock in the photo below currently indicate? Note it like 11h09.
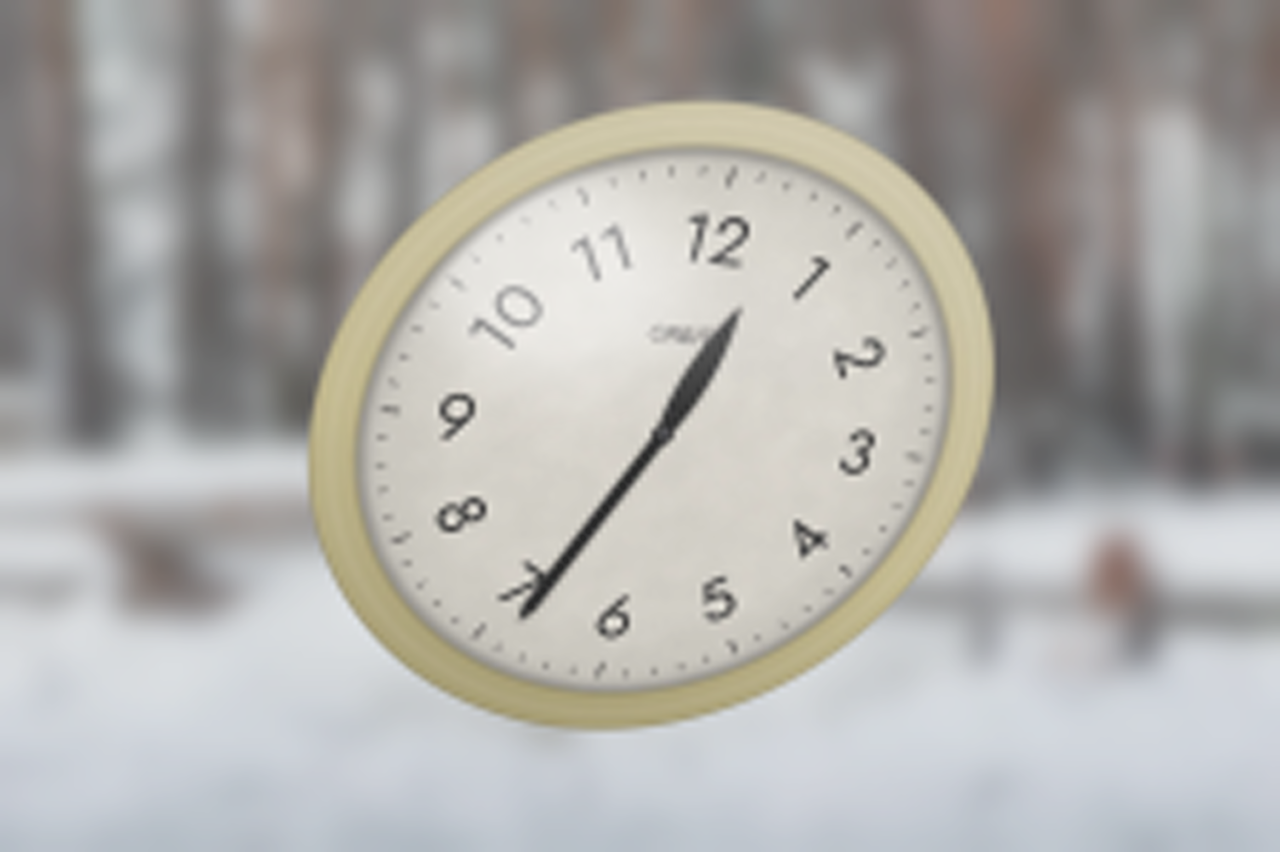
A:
12h34
